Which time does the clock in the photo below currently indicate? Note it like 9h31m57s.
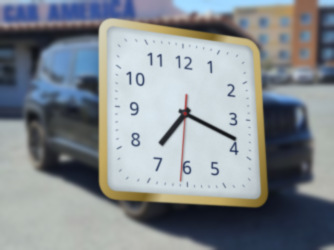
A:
7h18m31s
